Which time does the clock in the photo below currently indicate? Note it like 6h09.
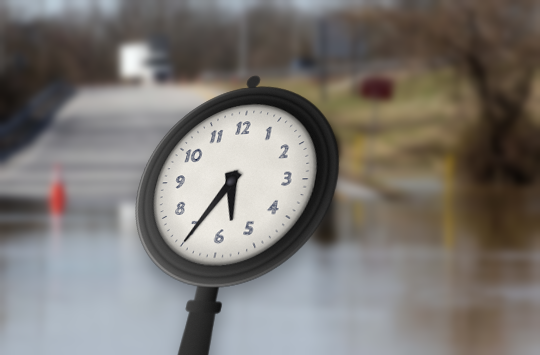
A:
5h35
